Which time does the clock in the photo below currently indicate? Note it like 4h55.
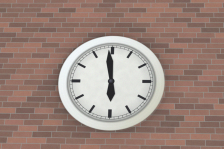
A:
5h59
